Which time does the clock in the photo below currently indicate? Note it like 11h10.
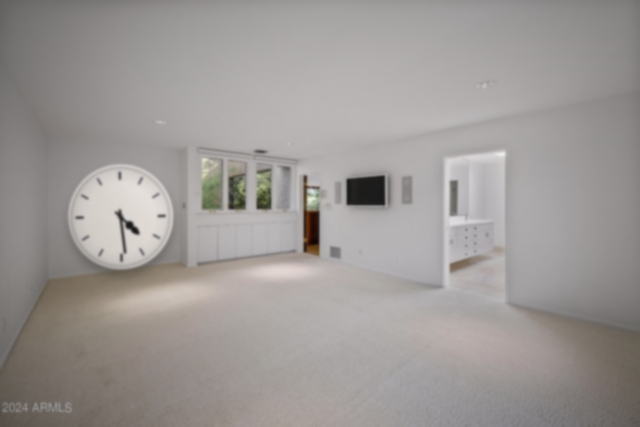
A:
4h29
